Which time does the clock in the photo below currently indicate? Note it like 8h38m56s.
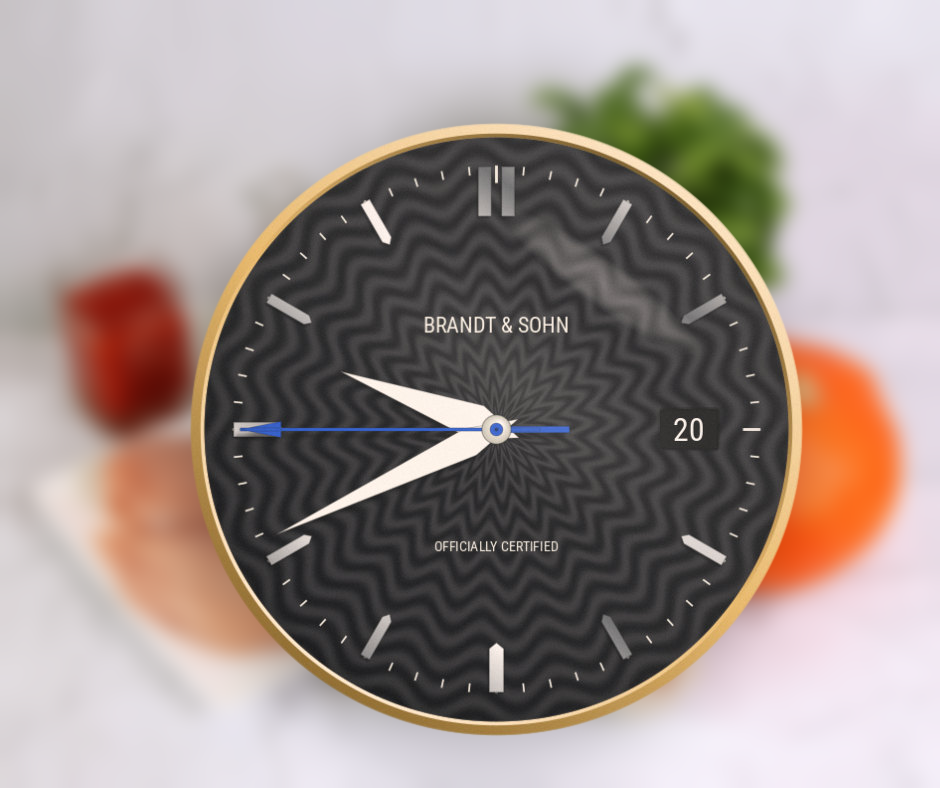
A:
9h40m45s
